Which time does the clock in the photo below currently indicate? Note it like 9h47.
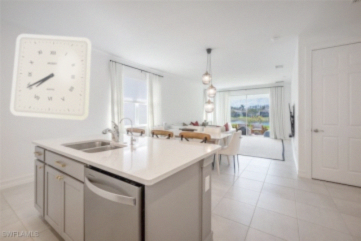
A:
7h40
